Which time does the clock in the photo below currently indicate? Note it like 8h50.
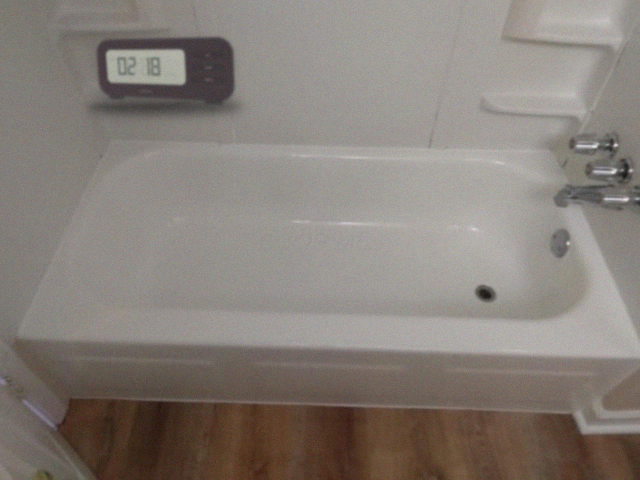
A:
2h18
